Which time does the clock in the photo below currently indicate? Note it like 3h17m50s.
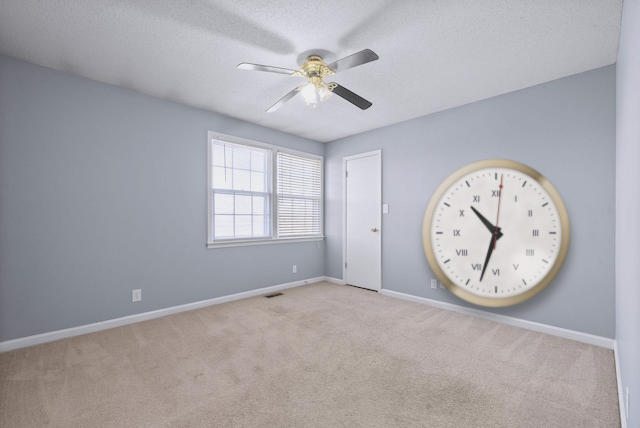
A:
10h33m01s
